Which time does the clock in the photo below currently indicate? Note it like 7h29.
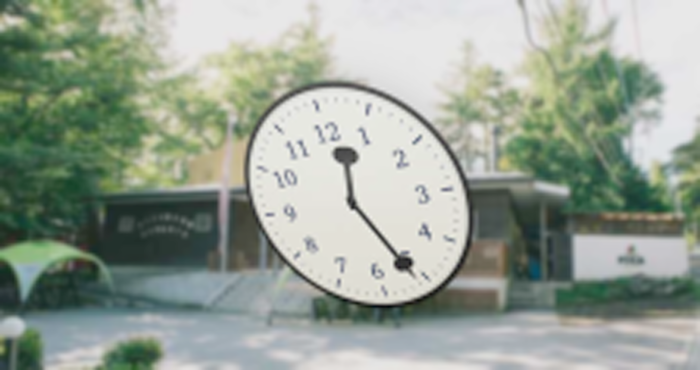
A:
12h26
